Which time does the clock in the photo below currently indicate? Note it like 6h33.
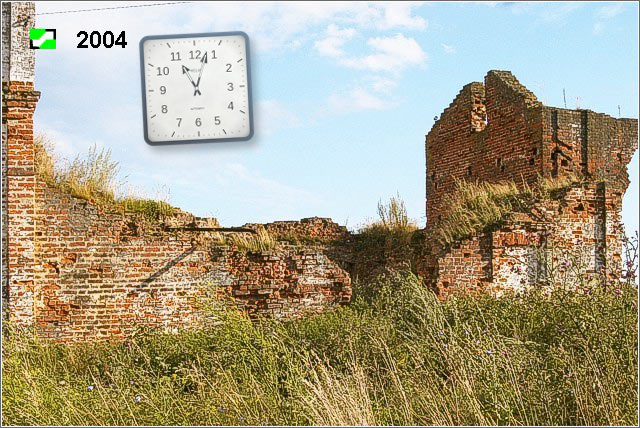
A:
11h03
